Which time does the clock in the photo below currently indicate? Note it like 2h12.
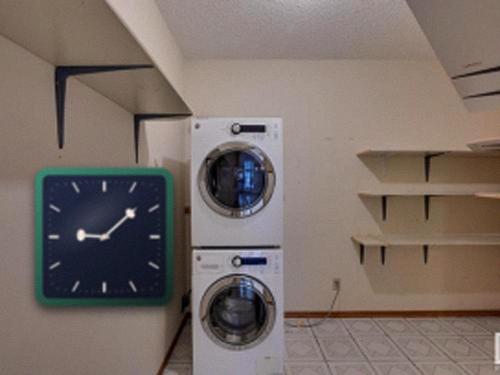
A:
9h08
